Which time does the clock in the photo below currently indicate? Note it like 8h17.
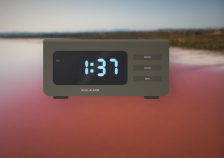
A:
1h37
